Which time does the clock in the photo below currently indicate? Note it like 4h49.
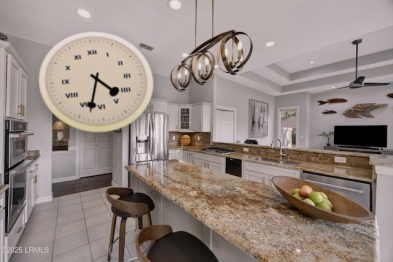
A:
4h33
